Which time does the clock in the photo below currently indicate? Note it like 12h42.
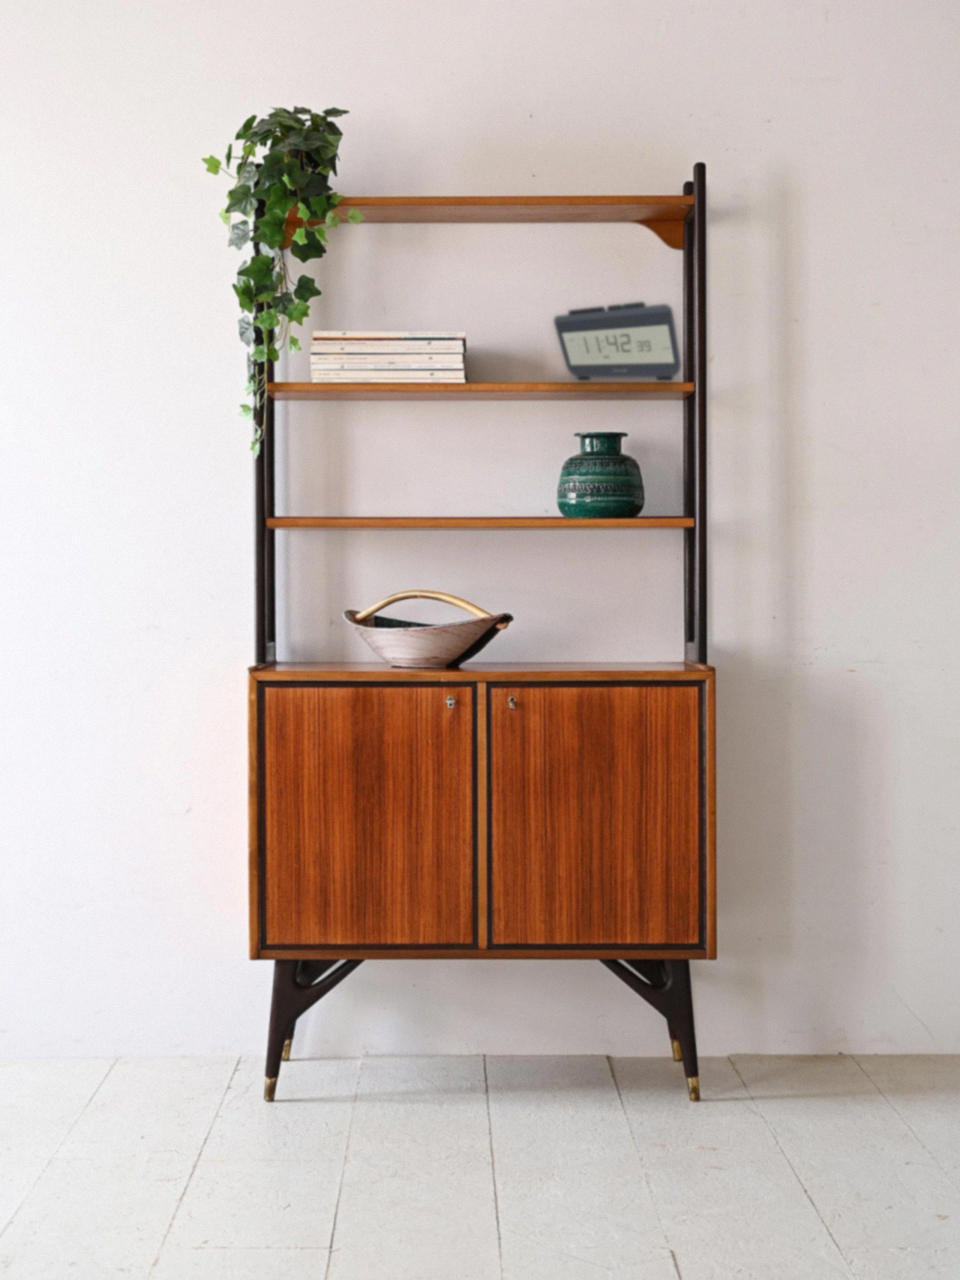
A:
11h42
